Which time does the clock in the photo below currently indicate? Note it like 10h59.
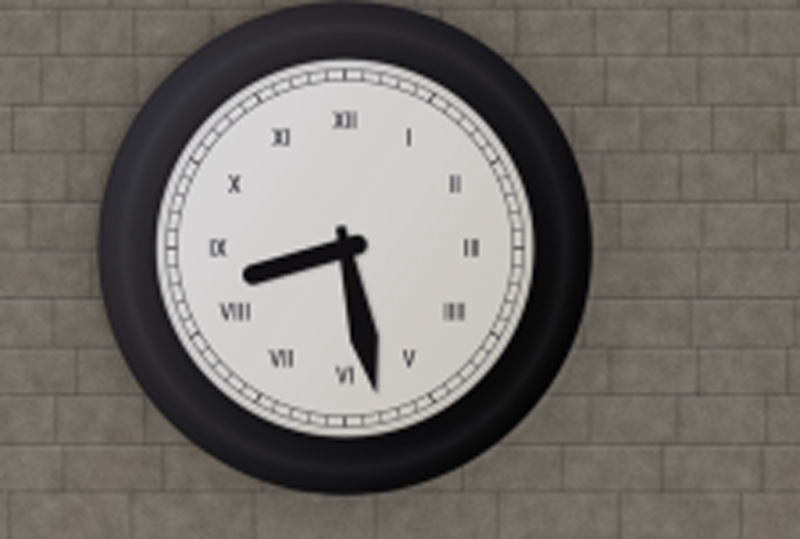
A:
8h28
